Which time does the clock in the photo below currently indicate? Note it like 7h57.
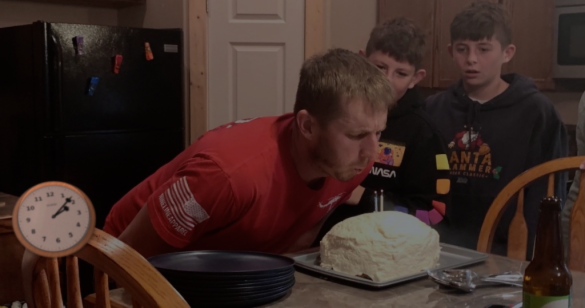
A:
2h08
